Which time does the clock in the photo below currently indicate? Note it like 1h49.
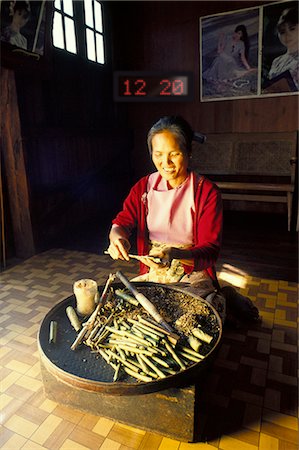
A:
12h20
